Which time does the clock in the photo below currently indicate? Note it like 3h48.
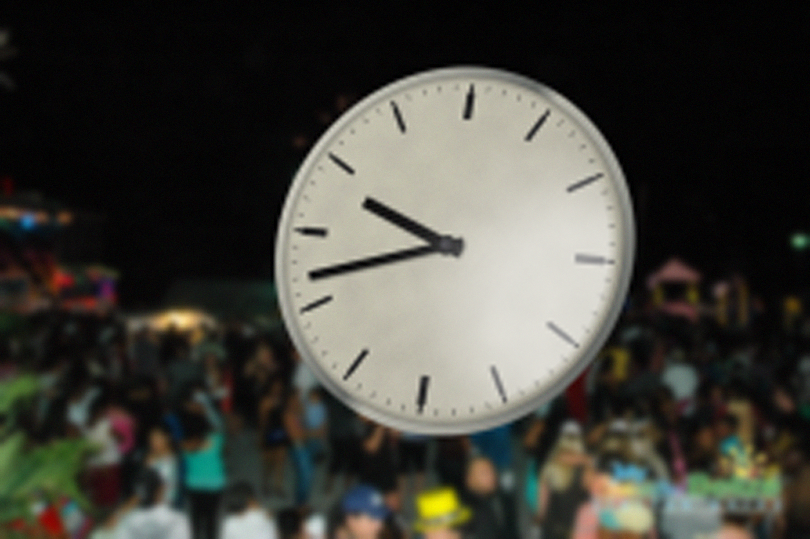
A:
9h42
